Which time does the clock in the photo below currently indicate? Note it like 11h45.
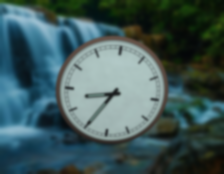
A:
8h35
